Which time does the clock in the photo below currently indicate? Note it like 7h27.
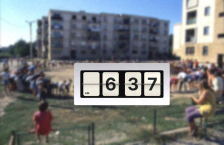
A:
6h37
